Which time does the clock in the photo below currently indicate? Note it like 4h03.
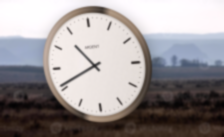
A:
10h41
